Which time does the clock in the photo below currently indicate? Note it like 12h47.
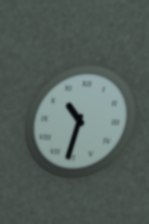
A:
10h31
